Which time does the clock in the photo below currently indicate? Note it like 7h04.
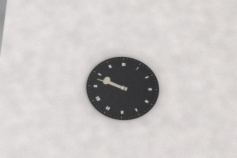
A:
9h48
